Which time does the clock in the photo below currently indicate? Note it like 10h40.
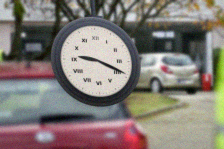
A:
9h19
